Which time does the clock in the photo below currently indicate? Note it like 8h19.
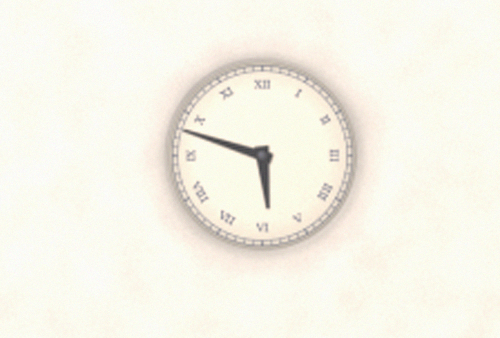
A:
5h48
